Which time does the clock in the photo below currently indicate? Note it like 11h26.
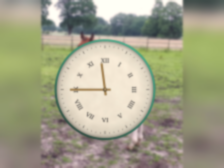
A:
11h45
